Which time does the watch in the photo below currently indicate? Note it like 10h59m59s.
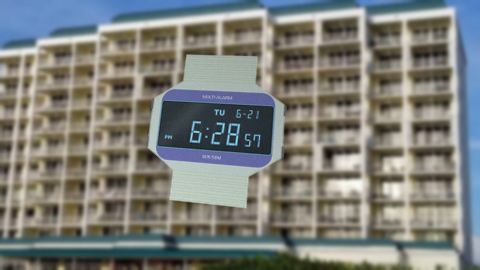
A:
6h28m57s
